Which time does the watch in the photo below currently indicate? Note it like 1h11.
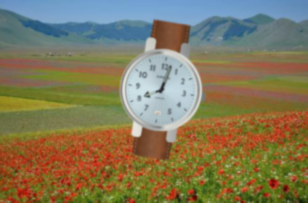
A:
8h02
